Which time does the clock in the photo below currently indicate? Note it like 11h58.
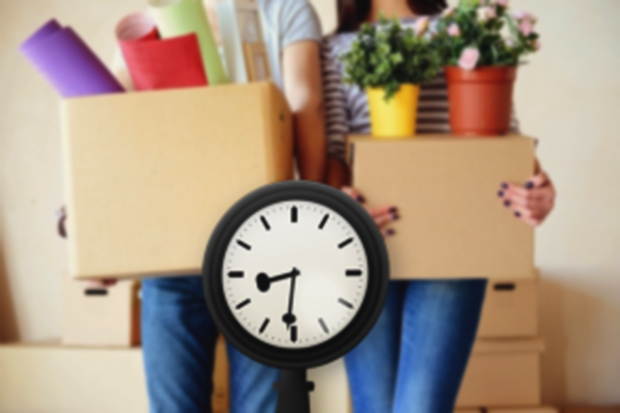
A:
8h31
